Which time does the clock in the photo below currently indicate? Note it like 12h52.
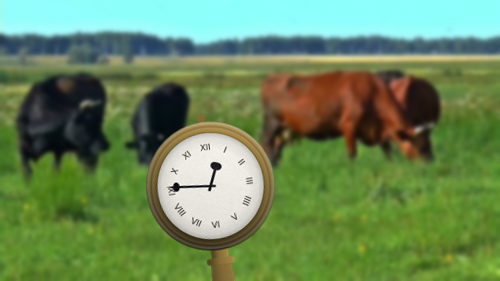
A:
12h46
